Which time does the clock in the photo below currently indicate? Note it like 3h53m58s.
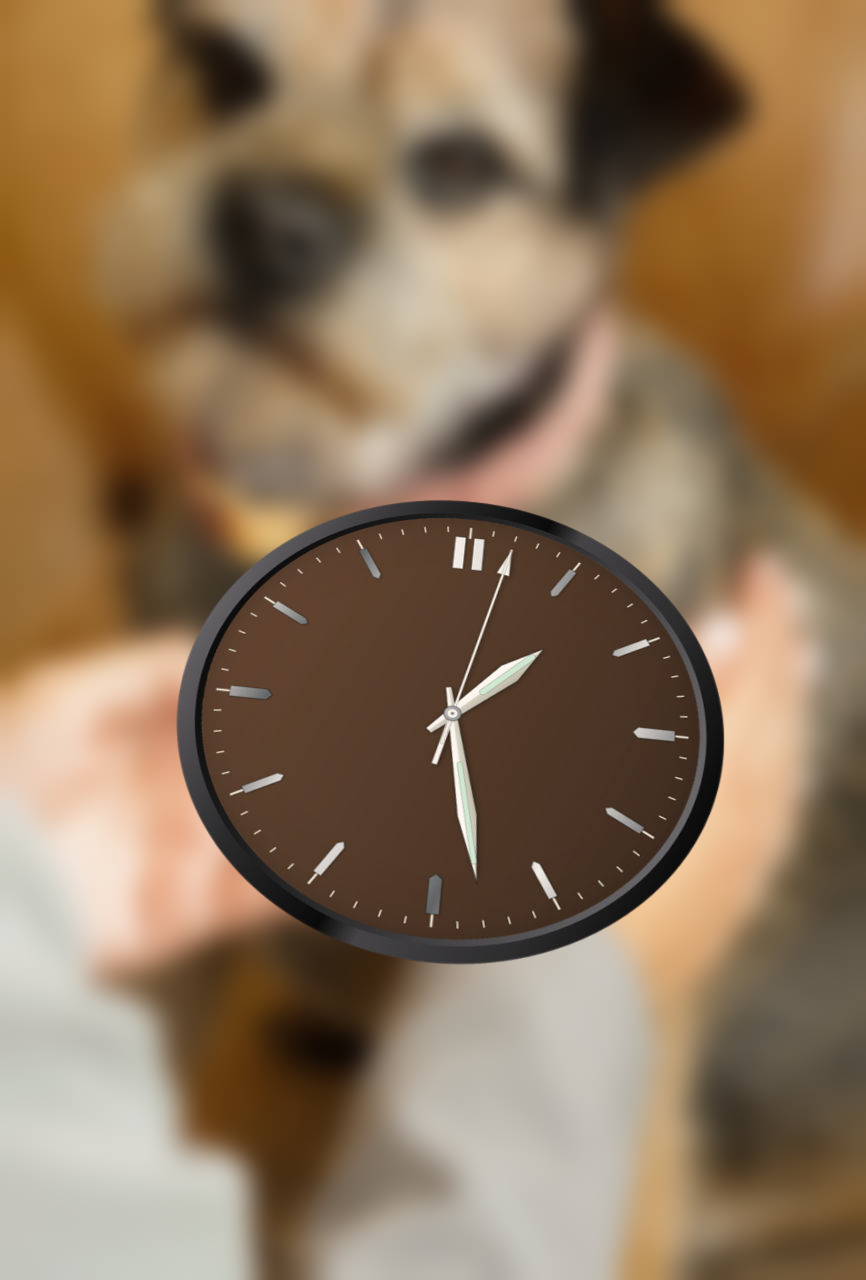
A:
1h28m02s
